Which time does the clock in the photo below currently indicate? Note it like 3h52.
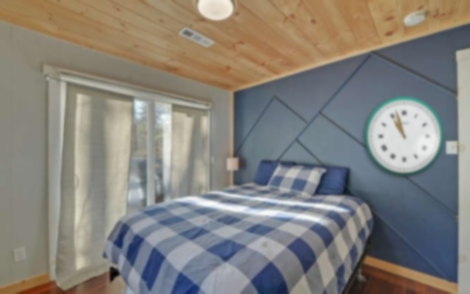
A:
10h57
